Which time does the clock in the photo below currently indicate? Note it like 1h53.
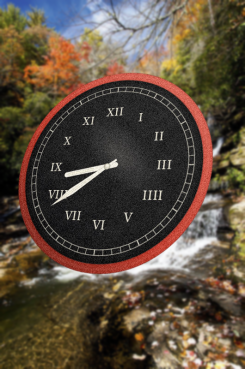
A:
8h39
